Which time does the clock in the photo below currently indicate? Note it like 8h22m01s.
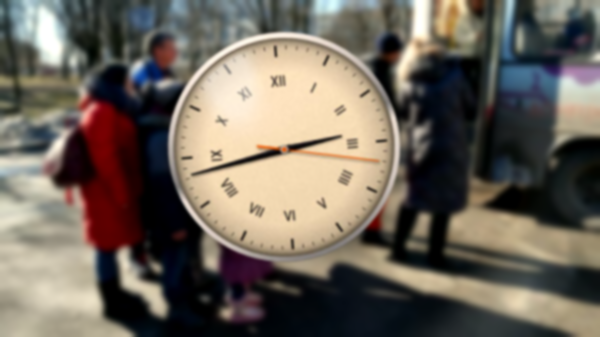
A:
2h43m17s
